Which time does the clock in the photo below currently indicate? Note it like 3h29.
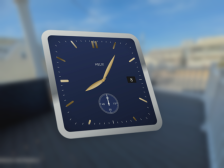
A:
8h06
